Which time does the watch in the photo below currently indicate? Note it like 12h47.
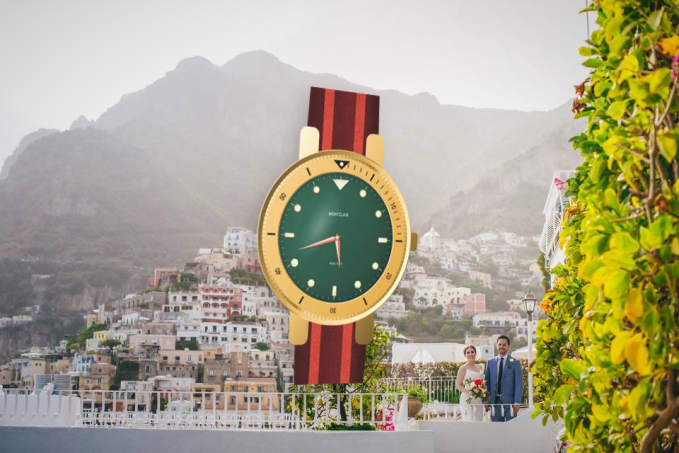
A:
5h42
